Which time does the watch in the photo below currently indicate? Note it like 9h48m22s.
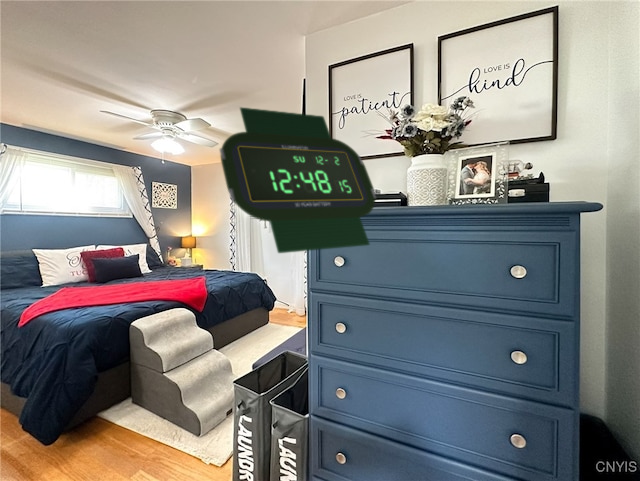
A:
12h48m15s
